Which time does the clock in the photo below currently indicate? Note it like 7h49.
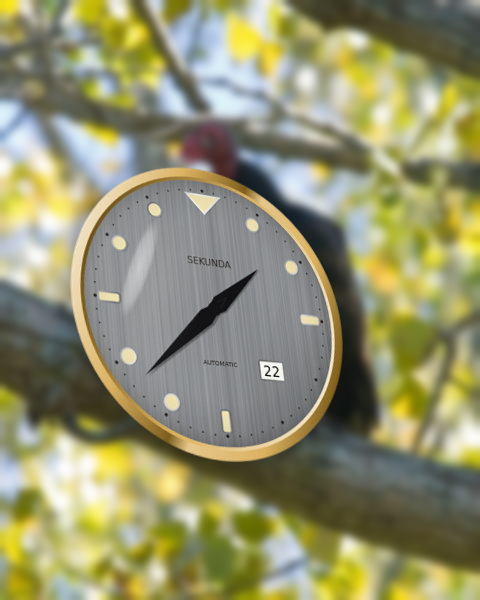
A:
1h38
